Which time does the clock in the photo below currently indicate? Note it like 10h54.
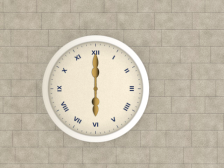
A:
6h00
